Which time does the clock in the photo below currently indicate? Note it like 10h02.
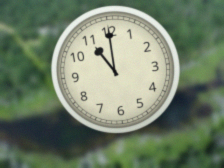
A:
11h00
